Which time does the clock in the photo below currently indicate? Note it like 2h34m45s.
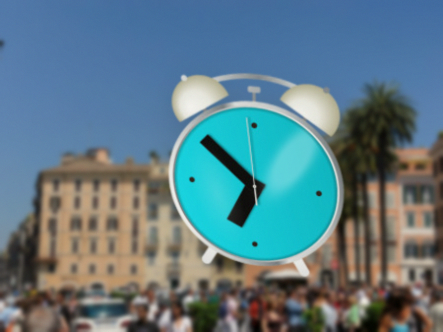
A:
6h51m59s
